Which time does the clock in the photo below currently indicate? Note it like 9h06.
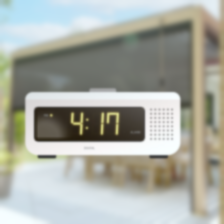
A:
4h17
